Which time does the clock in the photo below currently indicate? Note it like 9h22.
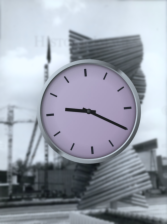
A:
9h20
